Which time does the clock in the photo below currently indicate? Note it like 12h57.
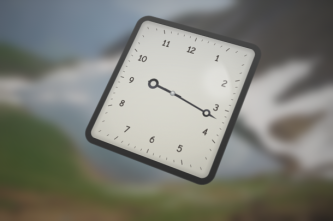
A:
9h17
